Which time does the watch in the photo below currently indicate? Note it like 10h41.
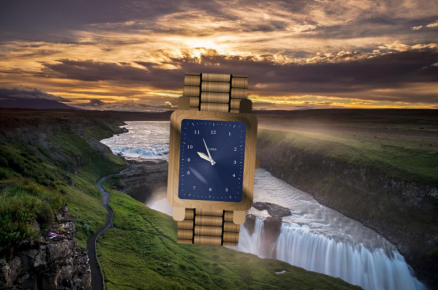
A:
9h56
